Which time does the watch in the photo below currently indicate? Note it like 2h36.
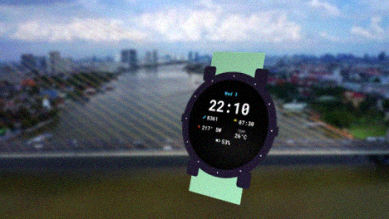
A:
22h10
